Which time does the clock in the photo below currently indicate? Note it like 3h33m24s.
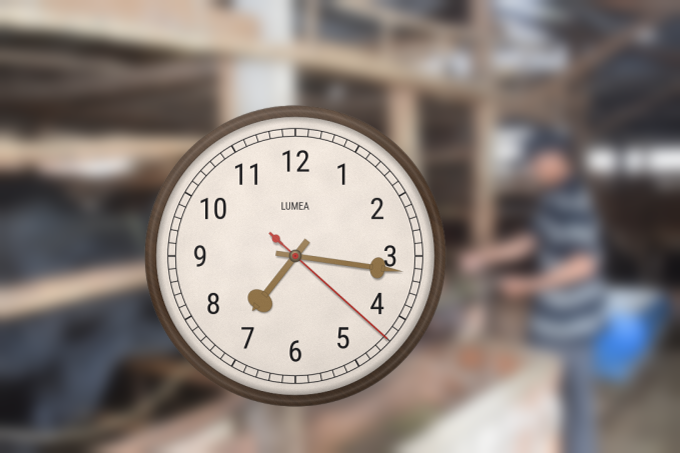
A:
7h16m22s
